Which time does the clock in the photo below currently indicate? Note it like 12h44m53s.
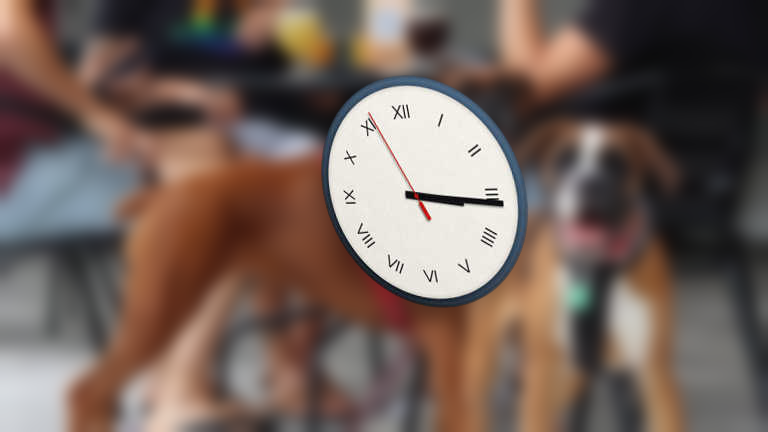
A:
3h15m56s
